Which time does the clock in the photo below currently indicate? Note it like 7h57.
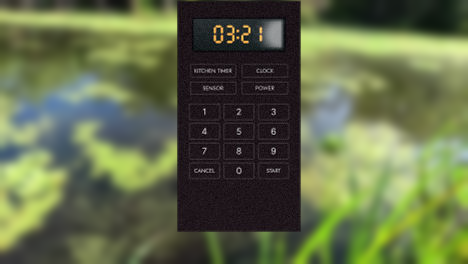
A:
3h21
